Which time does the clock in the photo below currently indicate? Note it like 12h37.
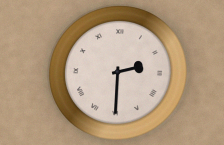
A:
2h30
